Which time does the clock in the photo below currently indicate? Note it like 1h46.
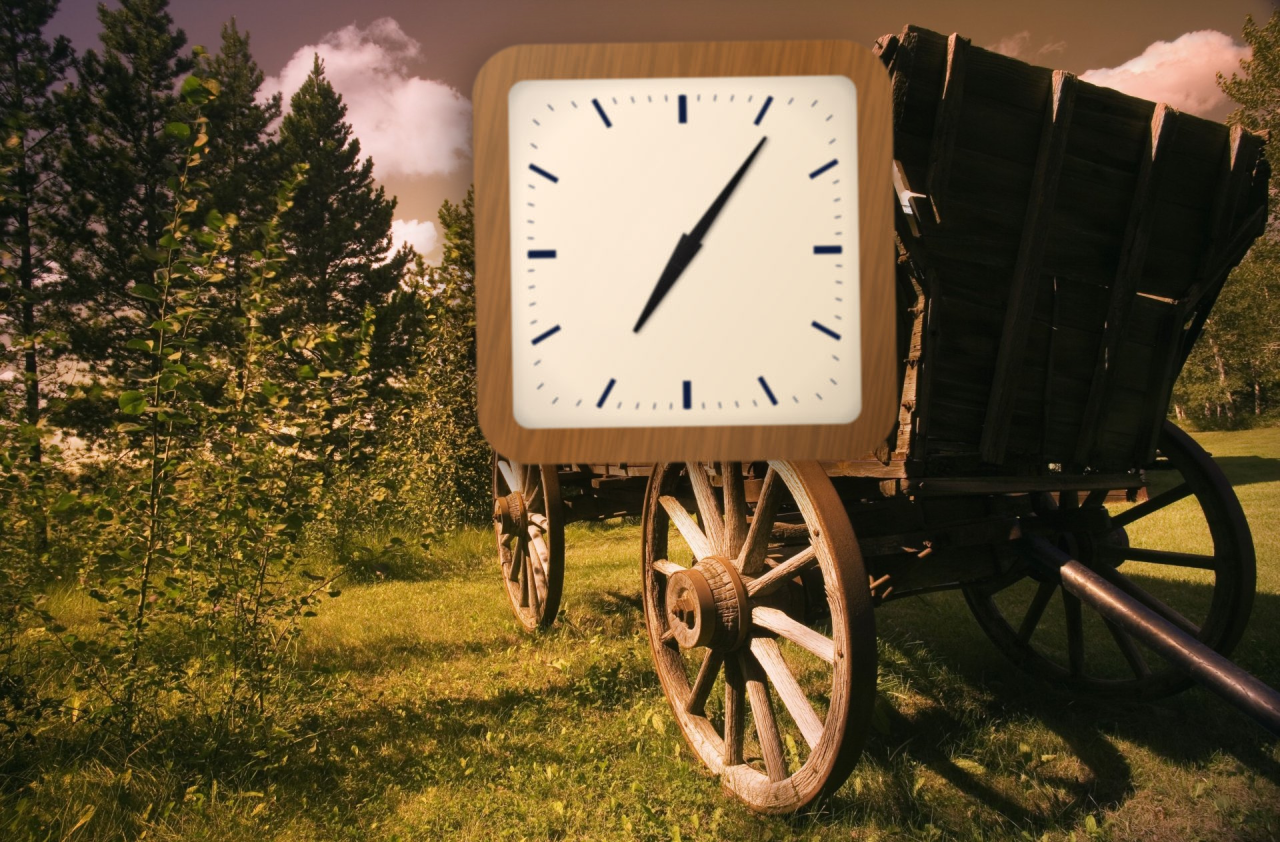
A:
7h06
